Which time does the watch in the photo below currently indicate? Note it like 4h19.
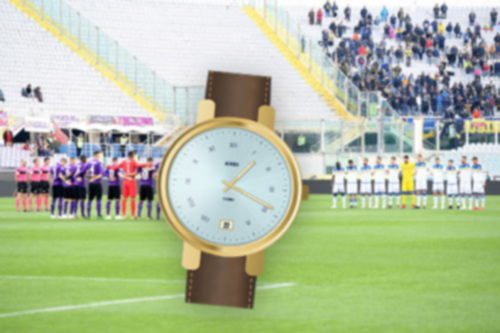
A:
1h19
